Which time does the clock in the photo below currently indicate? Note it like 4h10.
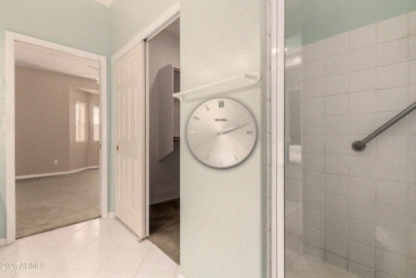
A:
2h12
